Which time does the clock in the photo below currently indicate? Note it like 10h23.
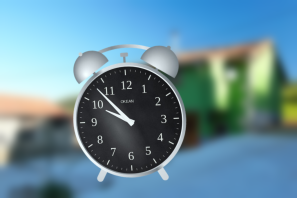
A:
9h53
